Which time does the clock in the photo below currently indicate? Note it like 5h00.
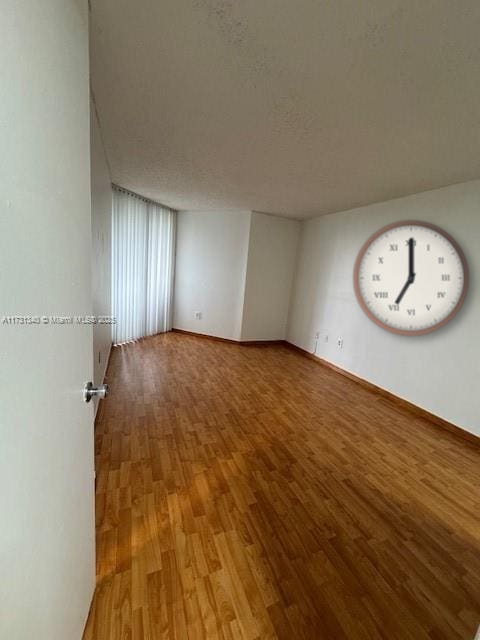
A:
7h00
